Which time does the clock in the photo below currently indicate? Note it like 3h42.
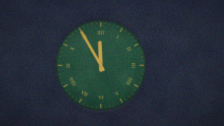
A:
11h55
